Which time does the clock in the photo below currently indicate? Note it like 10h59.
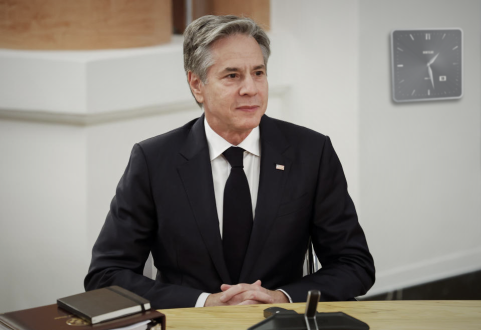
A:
1h28
